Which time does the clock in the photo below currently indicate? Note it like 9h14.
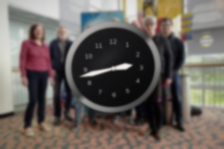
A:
2h43
